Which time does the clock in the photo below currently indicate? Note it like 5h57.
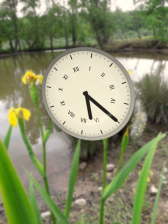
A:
6h25
